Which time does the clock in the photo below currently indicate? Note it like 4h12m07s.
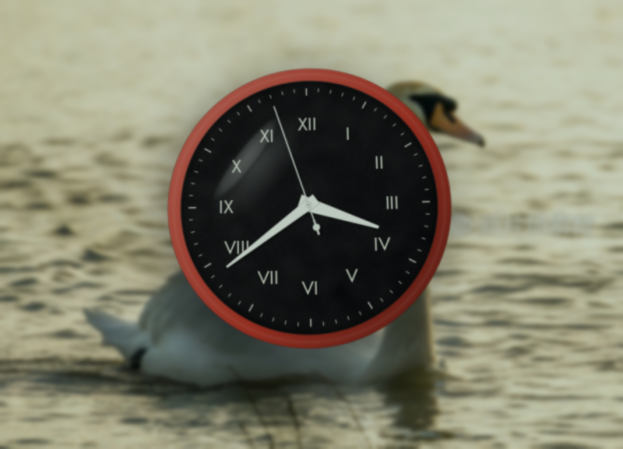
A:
3h38m57s
